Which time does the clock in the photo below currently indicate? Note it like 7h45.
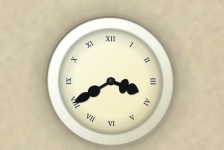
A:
3h40
